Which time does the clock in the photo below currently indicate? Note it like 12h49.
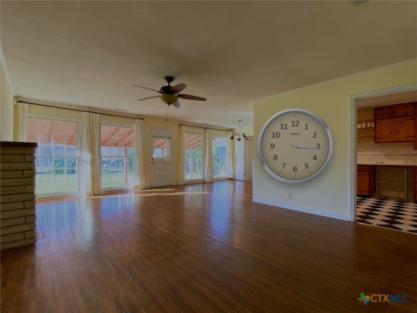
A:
3h16
